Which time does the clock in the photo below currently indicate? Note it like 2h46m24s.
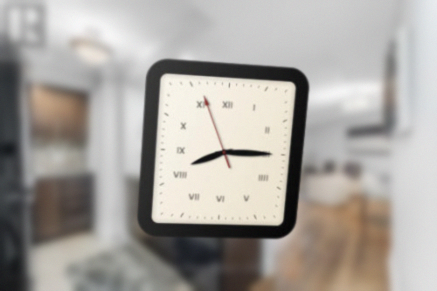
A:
8h14m56s
